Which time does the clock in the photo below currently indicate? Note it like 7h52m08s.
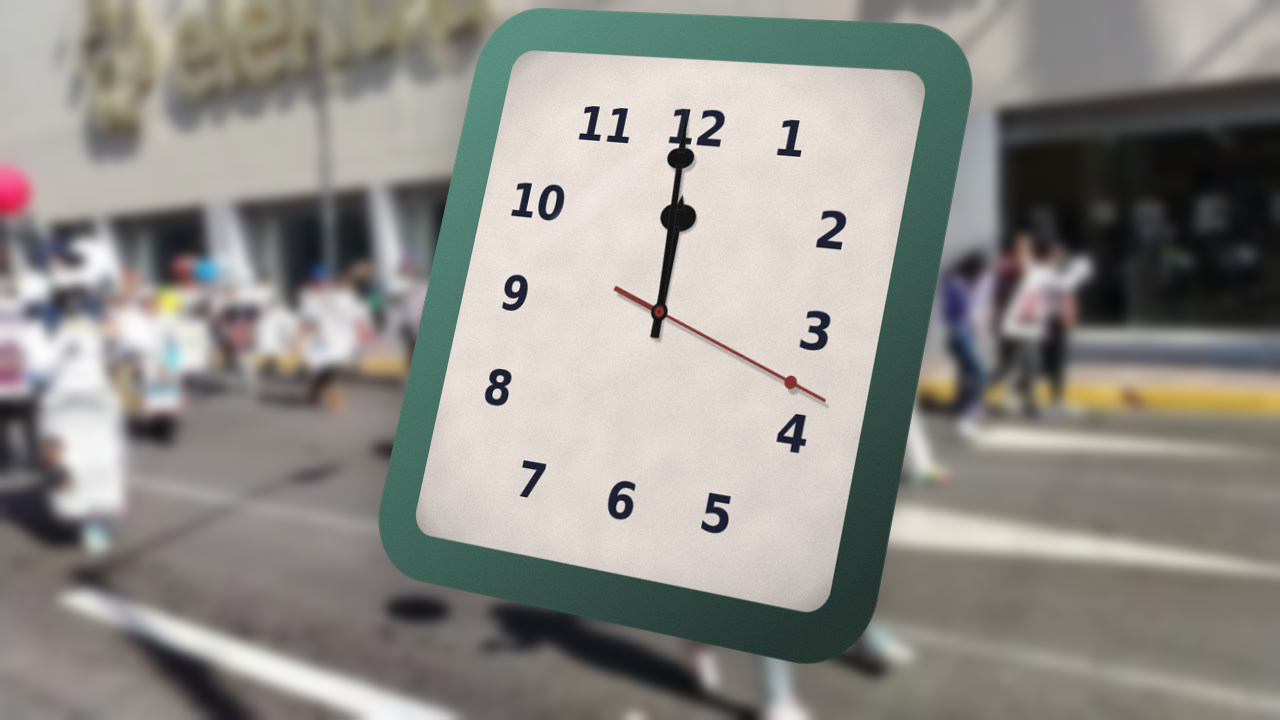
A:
11h59m18s
